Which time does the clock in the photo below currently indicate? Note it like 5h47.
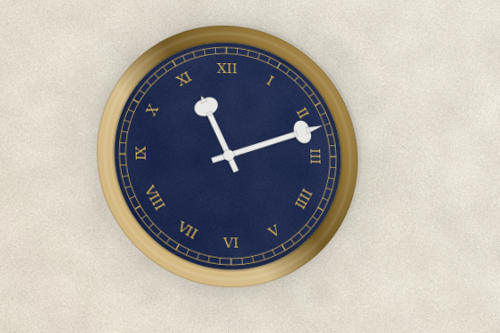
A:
11h12
